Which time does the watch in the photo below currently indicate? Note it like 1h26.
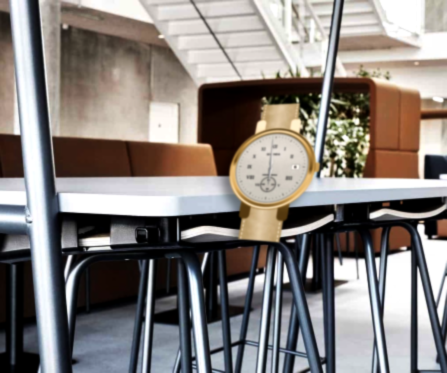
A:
5h59
